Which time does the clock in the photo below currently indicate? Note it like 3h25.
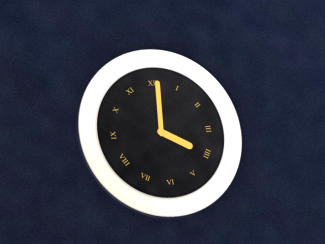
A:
4h01
